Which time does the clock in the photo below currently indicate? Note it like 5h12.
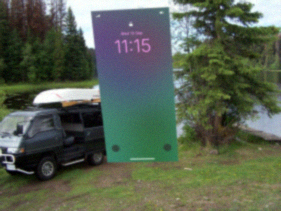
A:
11h15
